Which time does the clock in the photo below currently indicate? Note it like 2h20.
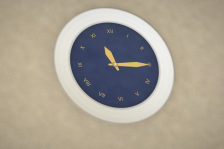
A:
11h15
